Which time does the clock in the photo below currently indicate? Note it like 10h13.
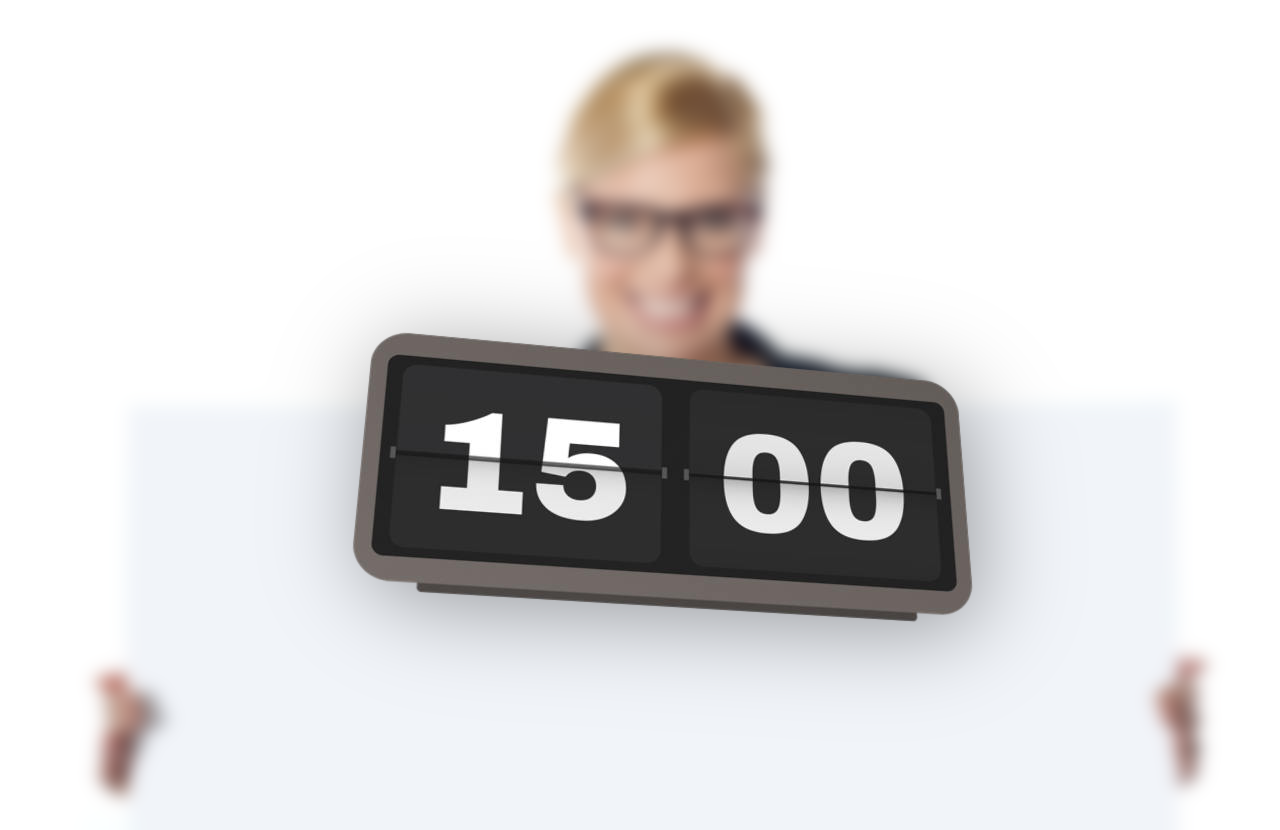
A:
15h00
